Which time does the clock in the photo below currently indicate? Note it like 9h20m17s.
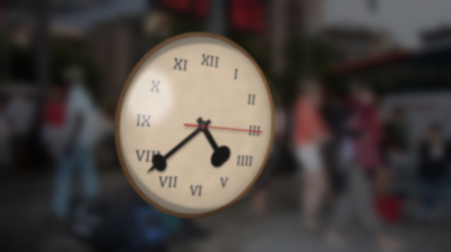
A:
4h38m15s
